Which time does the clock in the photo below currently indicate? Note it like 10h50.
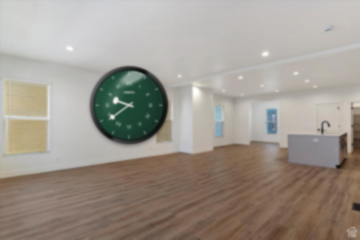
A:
9h39
